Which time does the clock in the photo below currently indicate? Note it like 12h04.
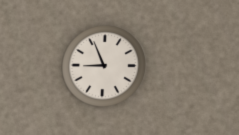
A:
8h56
